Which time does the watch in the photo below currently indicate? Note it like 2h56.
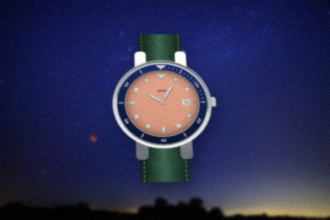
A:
10h05
